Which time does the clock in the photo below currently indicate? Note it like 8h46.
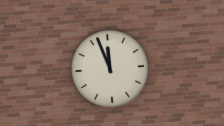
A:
11h57
